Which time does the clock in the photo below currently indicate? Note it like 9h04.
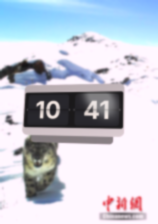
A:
10h41
